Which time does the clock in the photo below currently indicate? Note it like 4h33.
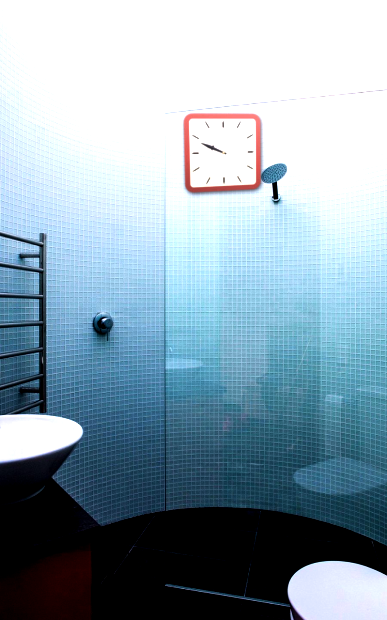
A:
9h49
